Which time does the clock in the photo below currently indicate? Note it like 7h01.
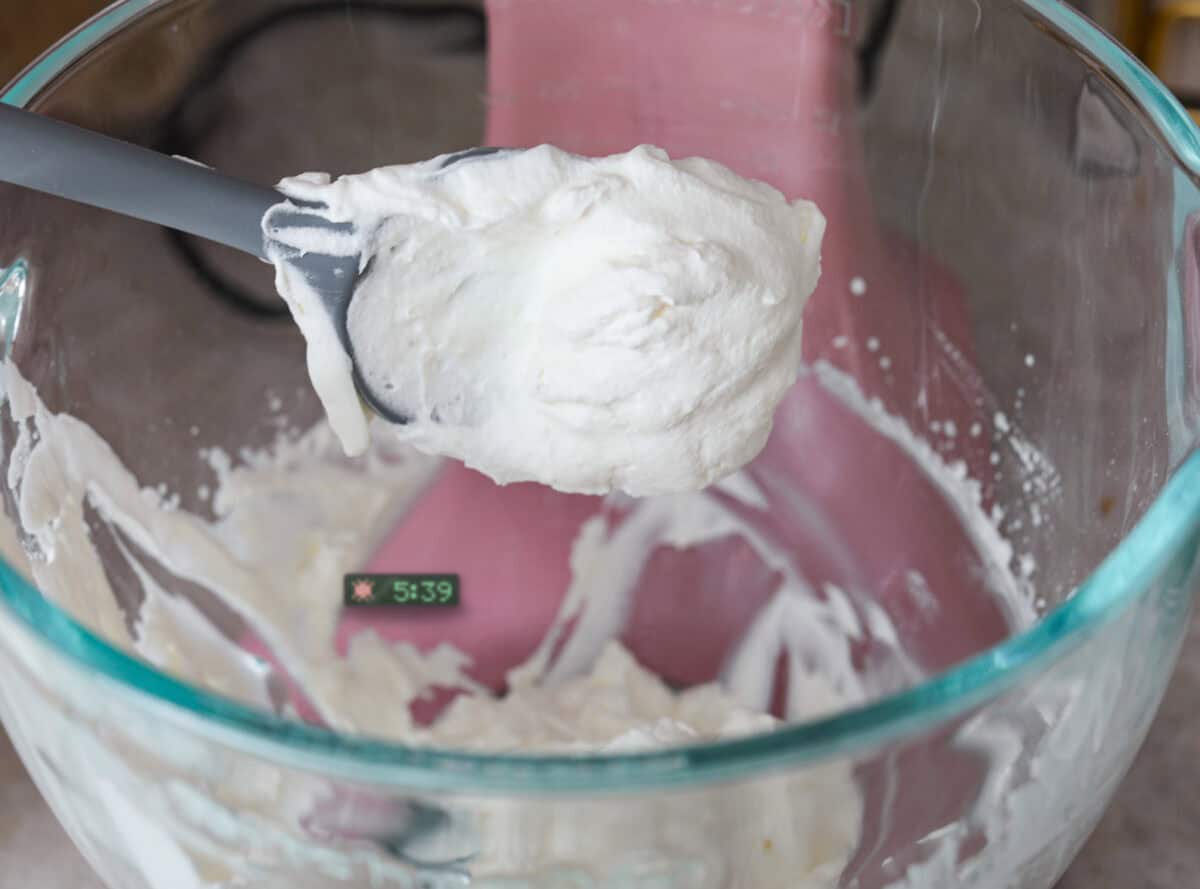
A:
5h39
